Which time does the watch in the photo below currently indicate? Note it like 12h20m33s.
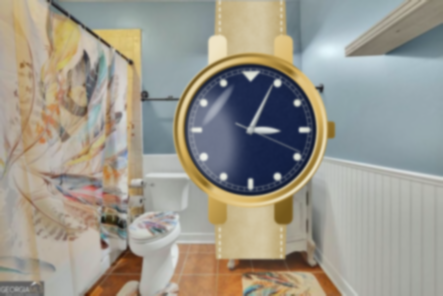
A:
3h04m19s
